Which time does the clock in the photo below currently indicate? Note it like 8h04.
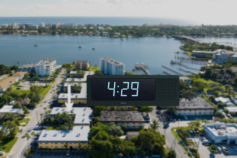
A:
4h29
